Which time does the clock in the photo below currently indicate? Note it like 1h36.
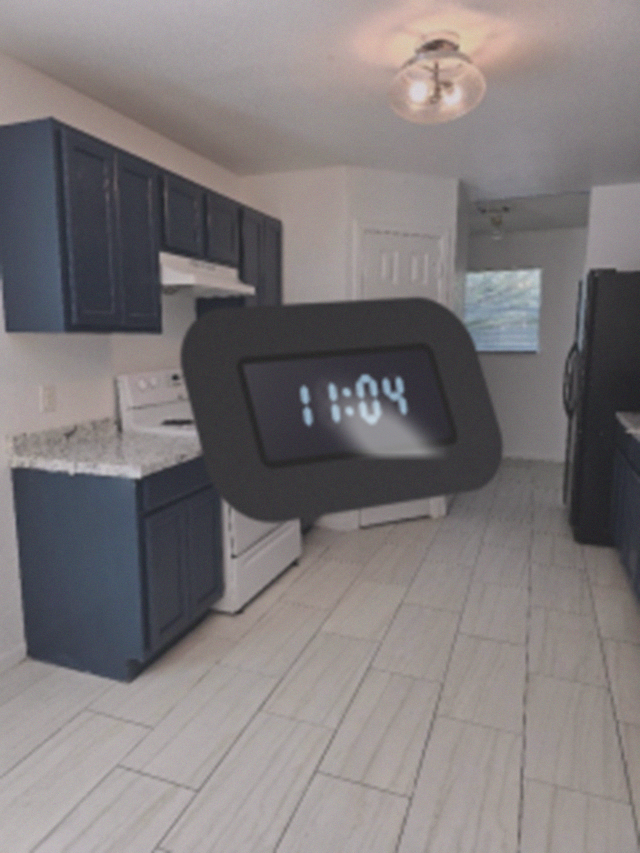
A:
11h04
